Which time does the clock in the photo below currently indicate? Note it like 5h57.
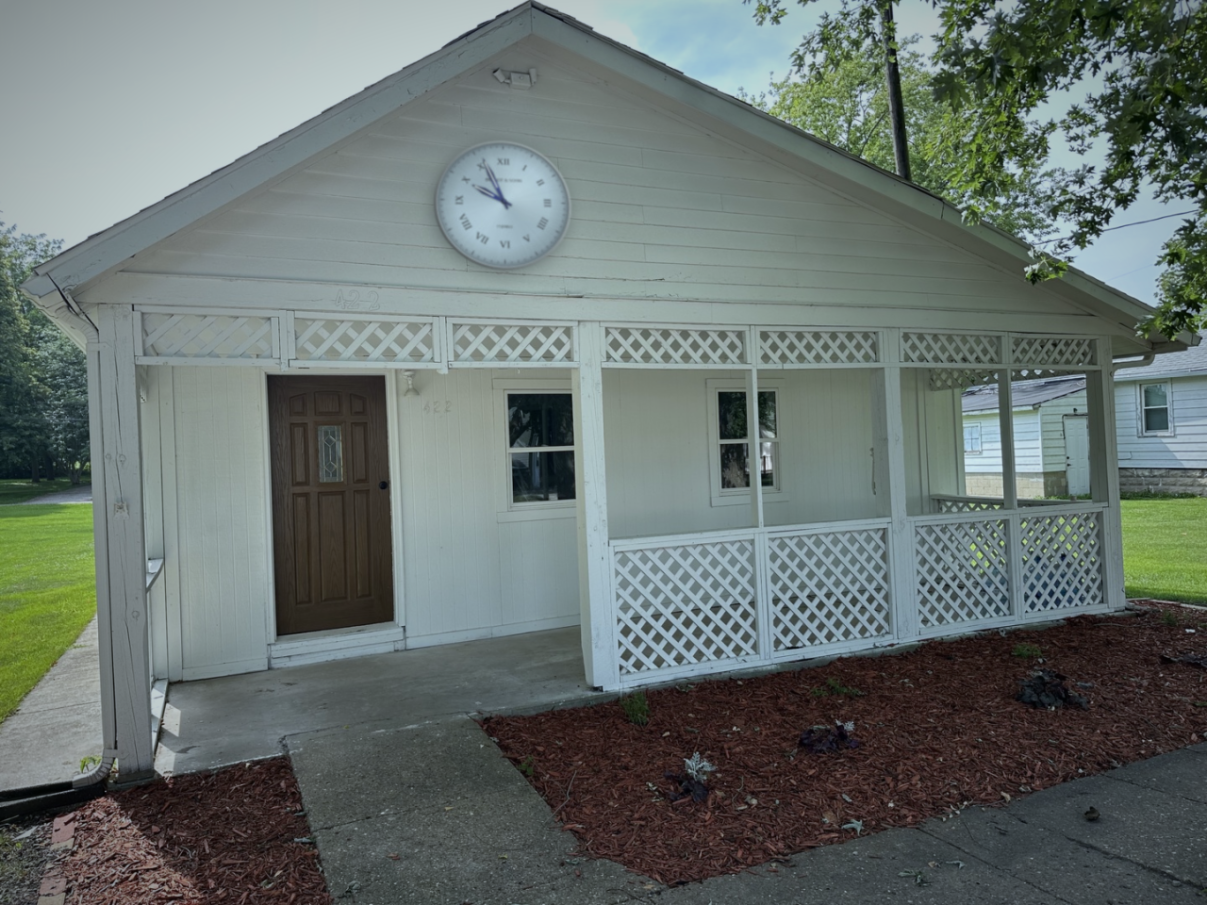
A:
9h56
